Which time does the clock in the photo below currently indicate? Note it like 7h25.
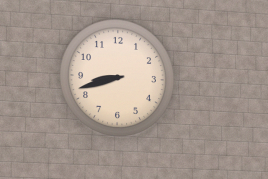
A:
8h42
